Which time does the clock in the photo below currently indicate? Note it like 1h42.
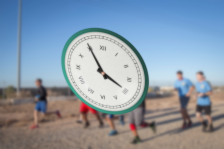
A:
3h55
